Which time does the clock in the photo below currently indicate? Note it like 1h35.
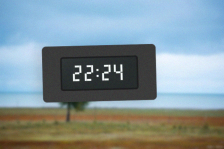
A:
22h24
